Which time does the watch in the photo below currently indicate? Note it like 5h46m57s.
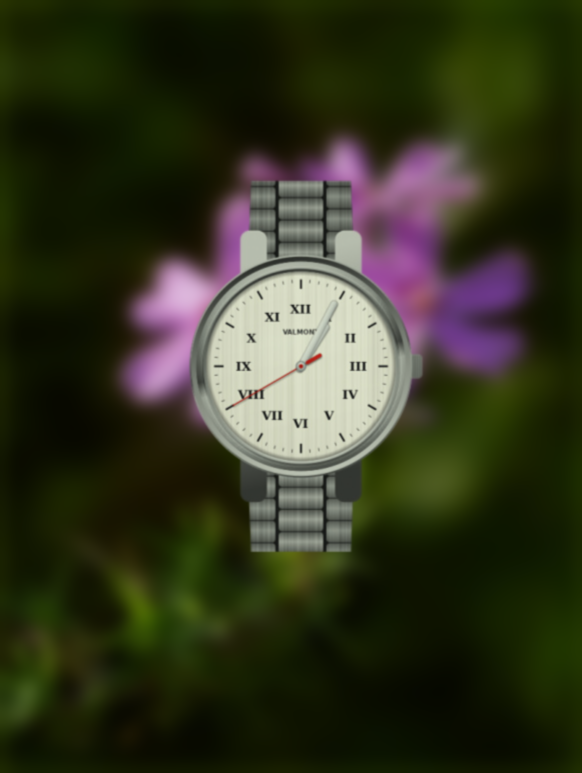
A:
1h04m40s
